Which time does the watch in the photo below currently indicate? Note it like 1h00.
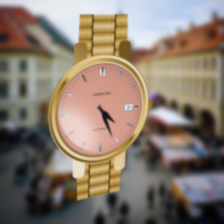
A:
4h26
